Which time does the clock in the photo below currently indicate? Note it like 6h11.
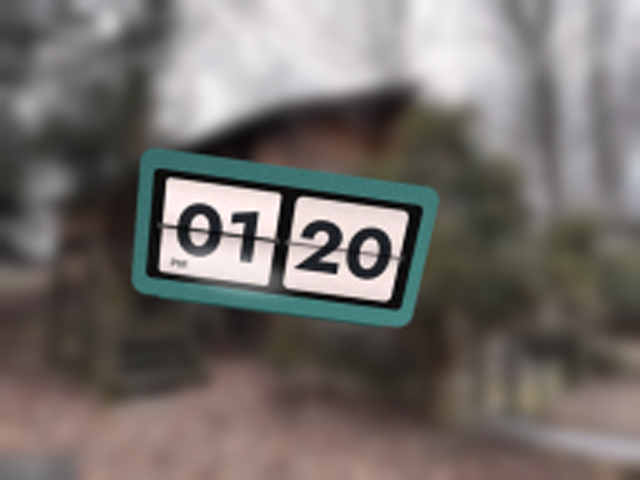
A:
1h20
